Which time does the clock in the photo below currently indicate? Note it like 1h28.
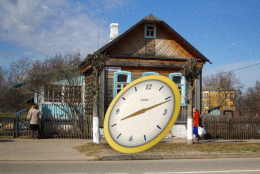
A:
8h11
